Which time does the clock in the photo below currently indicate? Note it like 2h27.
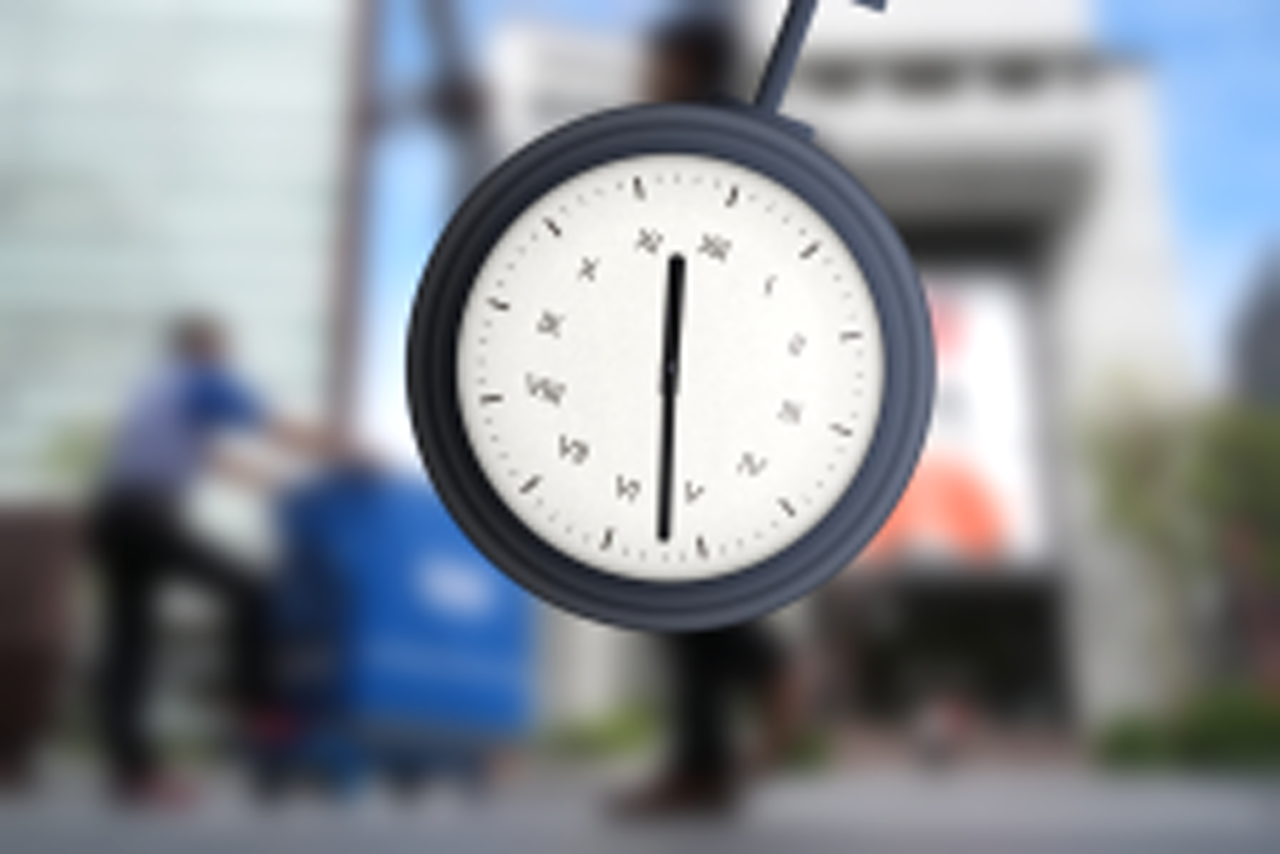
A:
11h27
